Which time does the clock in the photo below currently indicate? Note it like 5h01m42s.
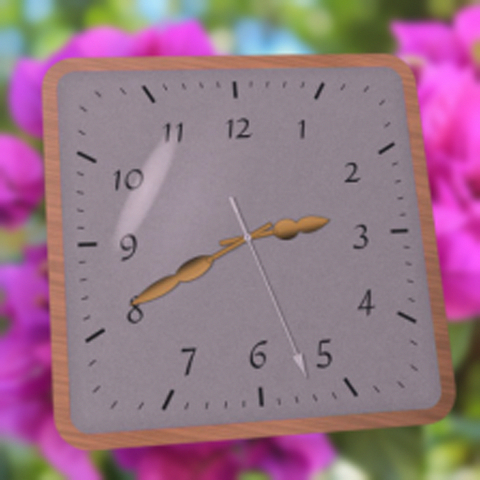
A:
2h40m27s
